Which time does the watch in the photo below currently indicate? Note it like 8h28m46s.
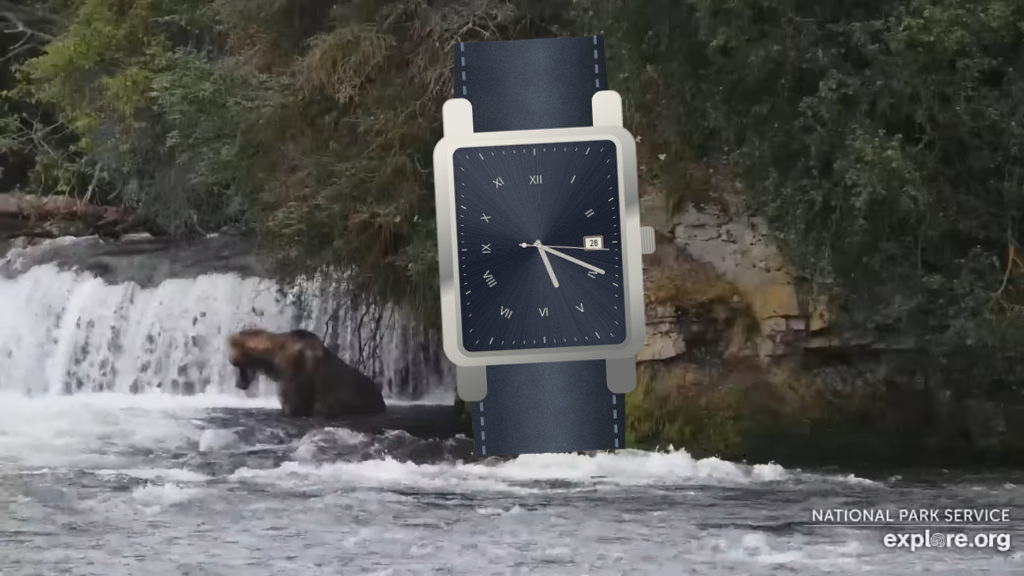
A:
5h19m16s
